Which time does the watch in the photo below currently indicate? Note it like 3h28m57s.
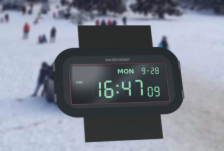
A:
16h47m09s
